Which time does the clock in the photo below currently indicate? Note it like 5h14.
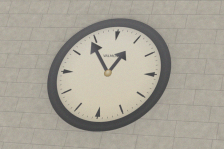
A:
12h54
